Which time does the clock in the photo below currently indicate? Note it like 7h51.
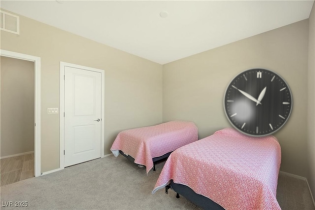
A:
12h50
